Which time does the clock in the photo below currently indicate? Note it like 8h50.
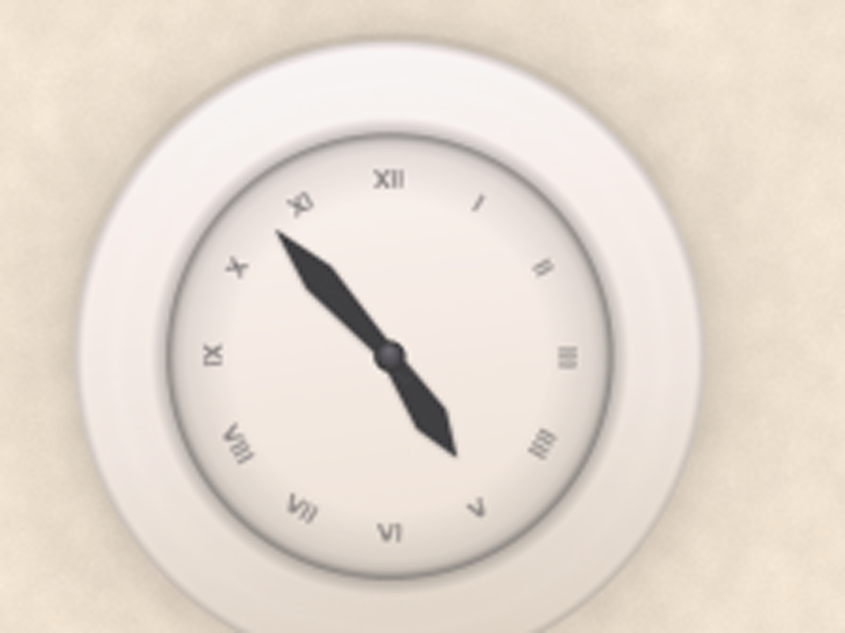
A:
4h53
